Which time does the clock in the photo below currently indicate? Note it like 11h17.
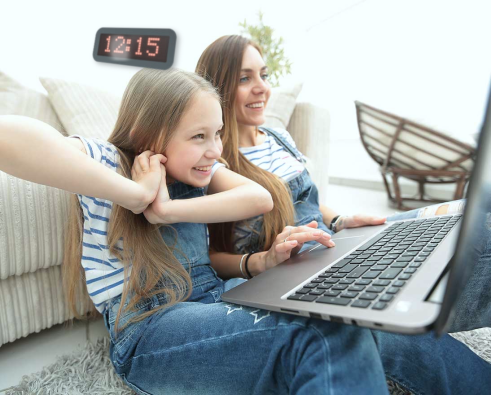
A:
12h15
